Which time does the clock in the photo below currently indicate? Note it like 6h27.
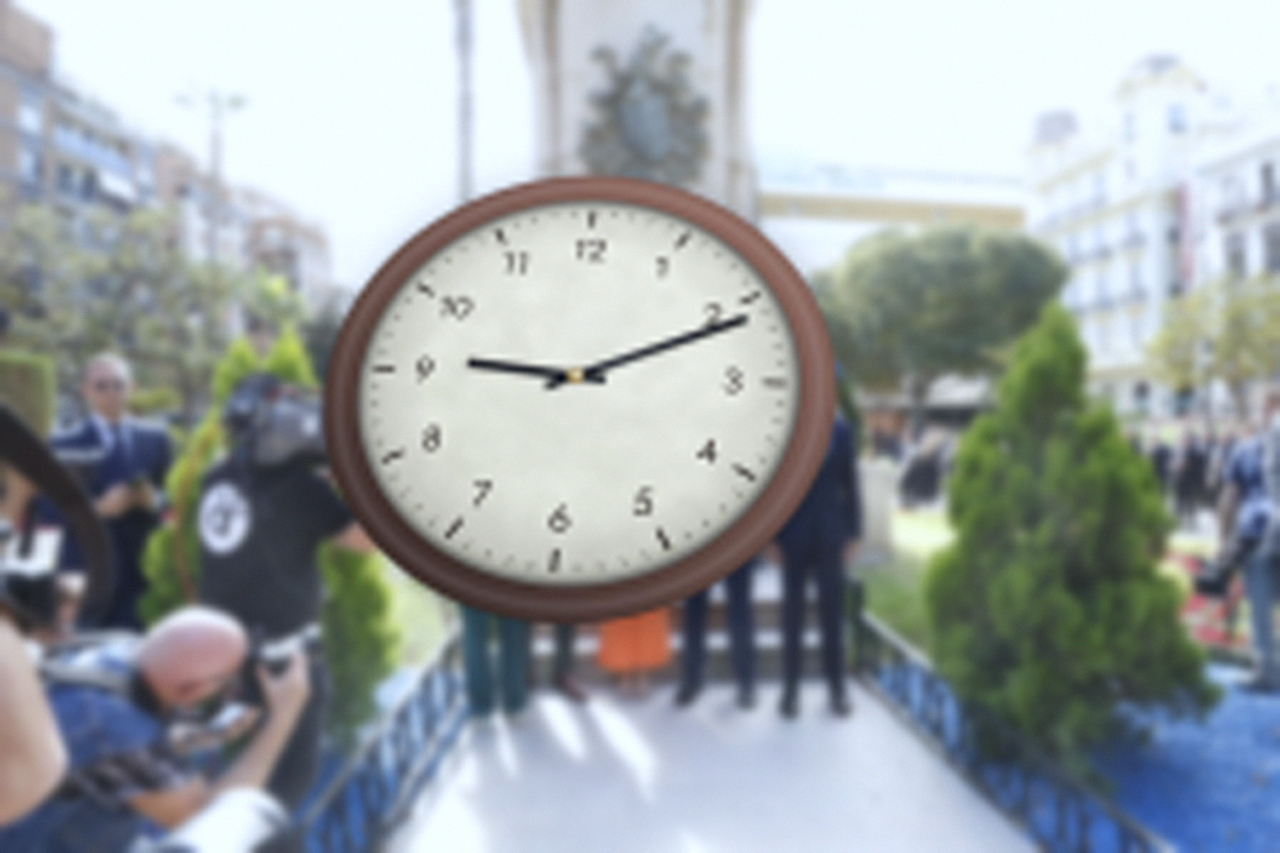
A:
9h11
